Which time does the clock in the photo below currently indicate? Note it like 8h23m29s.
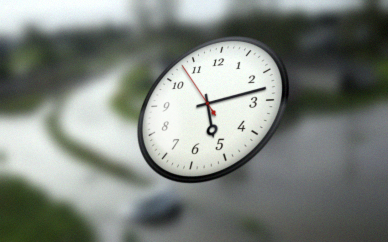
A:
5h12m53s
